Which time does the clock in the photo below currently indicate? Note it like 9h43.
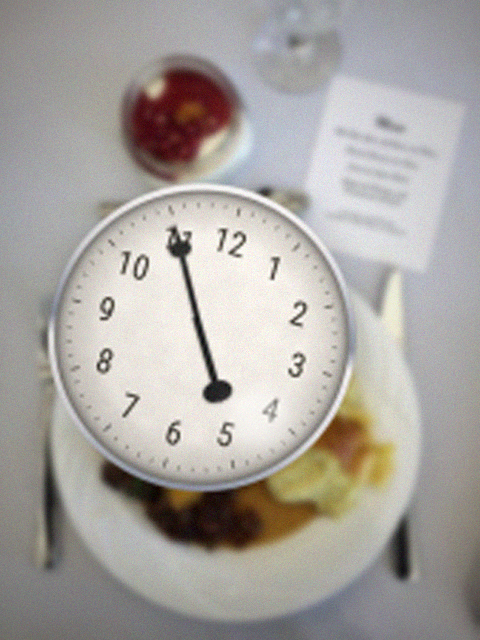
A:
4h55
